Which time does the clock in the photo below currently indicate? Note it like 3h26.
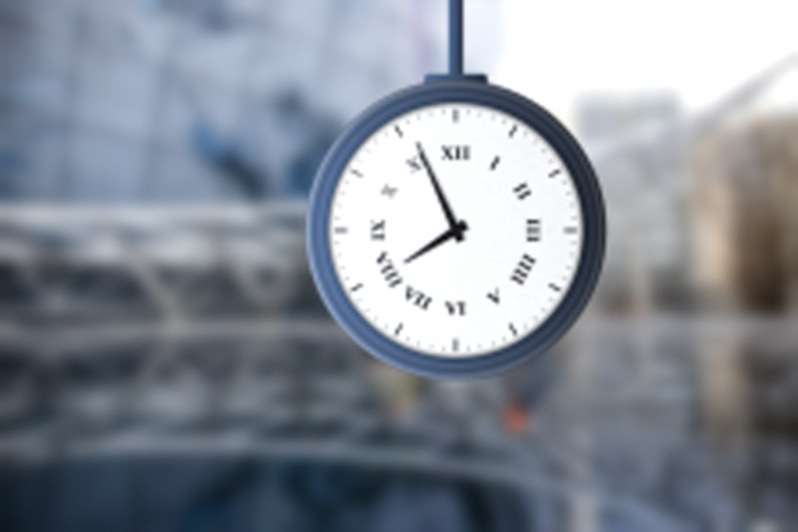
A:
7h56
